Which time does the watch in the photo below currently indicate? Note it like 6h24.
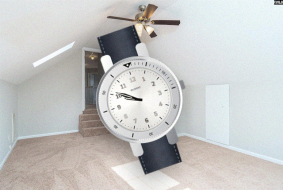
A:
9h51
